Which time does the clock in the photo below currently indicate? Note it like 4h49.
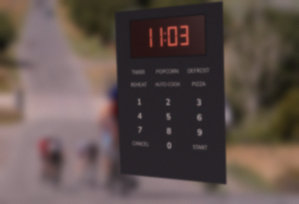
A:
11h03
